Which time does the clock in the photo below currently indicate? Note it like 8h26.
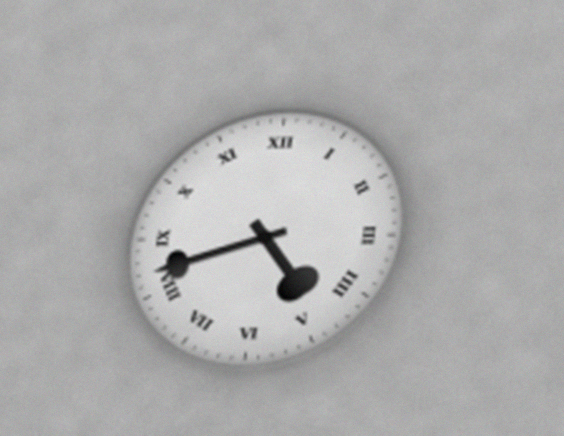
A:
4h42
